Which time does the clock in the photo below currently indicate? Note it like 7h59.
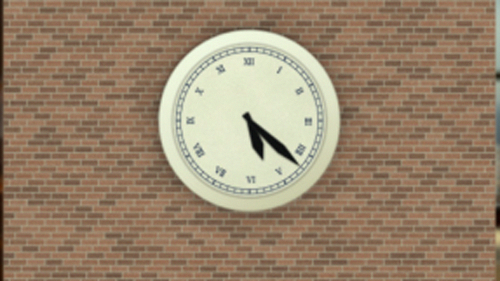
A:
5h22
